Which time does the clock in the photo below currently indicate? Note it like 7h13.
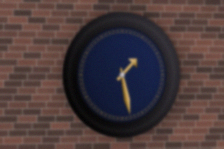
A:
1h28
